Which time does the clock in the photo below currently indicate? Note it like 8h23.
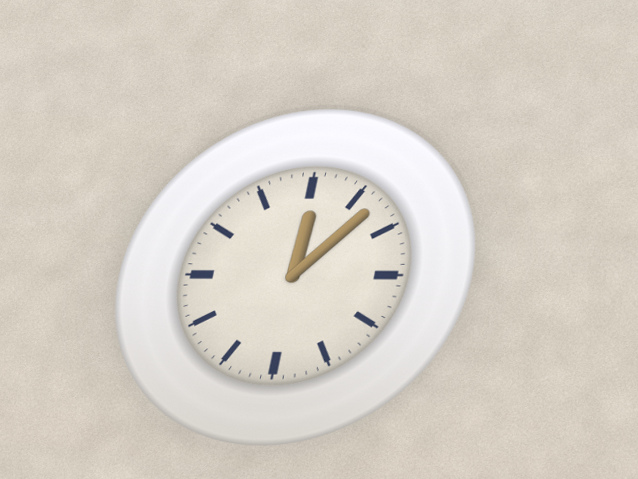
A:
12h07
